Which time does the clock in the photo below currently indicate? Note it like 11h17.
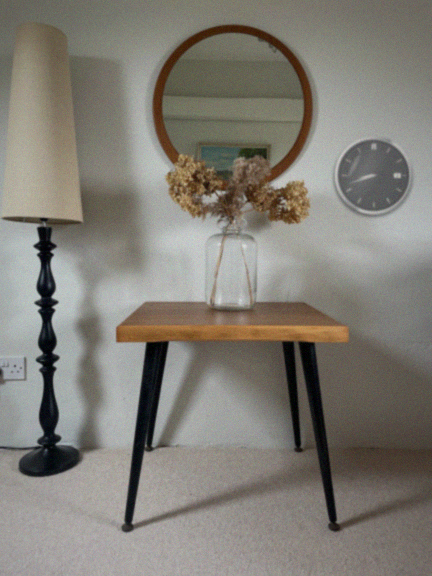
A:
8h42
